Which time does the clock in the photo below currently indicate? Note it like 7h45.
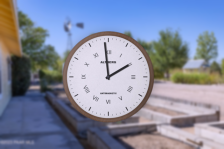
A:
1h59
